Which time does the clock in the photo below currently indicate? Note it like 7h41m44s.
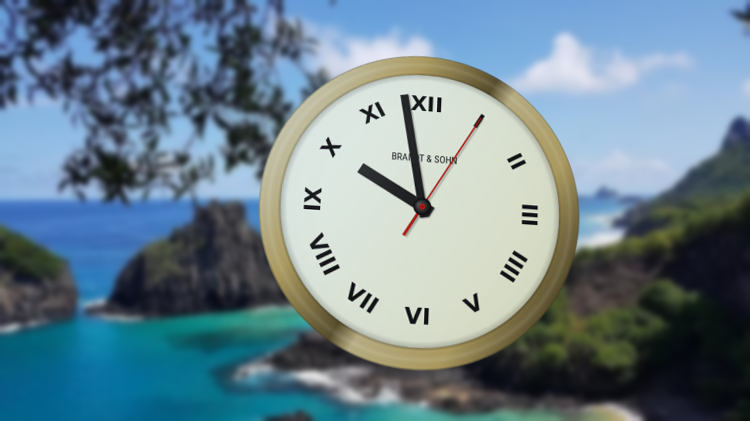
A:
9h58m05s
